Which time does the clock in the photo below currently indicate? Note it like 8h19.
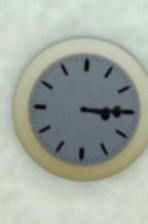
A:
3h15
